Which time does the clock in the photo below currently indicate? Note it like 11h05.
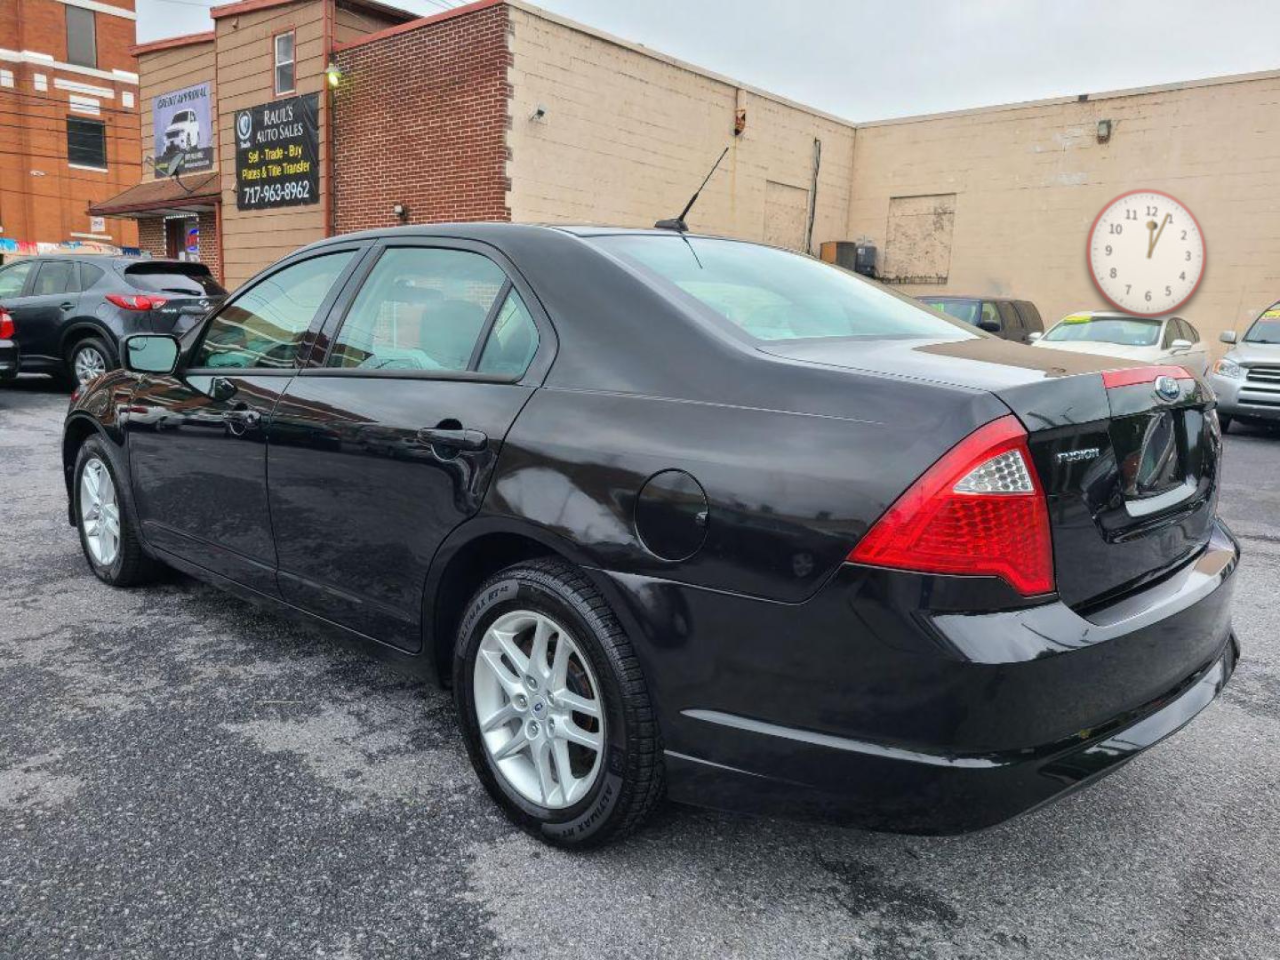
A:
12h04
